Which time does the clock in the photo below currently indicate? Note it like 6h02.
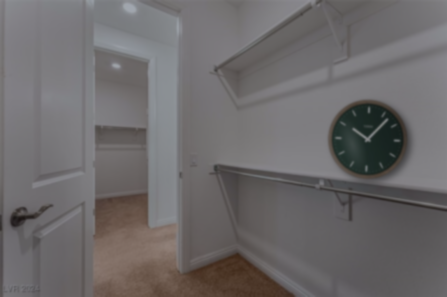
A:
10h07
